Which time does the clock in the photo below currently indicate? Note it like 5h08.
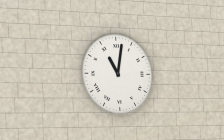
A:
11h02
